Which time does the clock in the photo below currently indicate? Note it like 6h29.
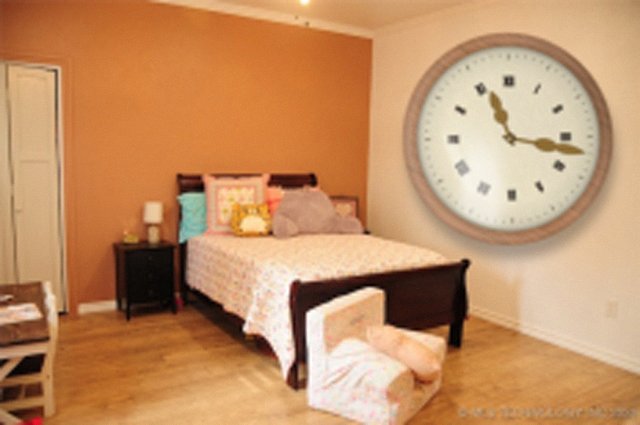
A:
11h17
